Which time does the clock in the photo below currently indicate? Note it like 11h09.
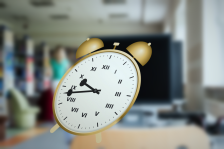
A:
9h43
